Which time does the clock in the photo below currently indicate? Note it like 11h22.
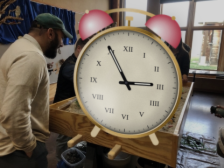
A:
2h55
